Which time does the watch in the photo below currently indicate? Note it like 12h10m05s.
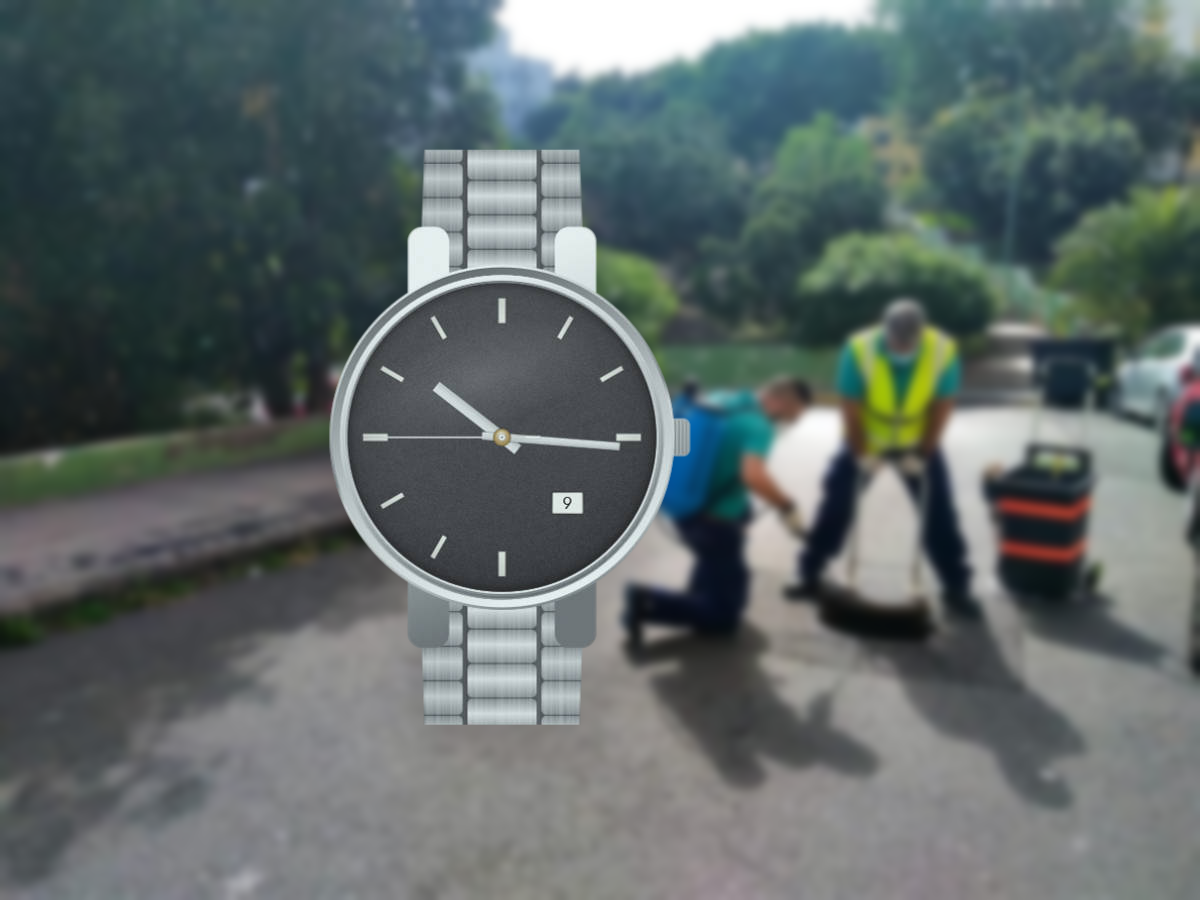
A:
10h15m45s
